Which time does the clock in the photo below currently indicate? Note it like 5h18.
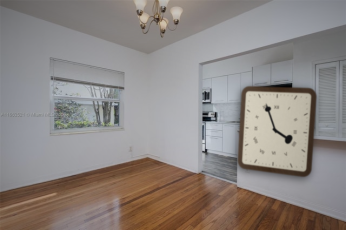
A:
3h56
